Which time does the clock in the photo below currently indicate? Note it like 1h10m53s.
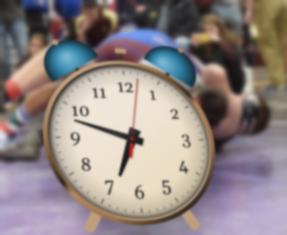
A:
6h48m02s
